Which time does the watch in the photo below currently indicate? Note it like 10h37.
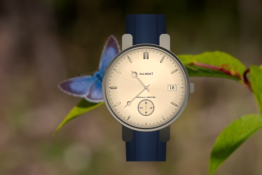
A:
10h38
